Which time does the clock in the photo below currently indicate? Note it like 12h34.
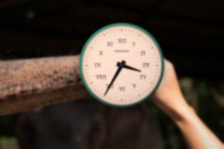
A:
3h35
